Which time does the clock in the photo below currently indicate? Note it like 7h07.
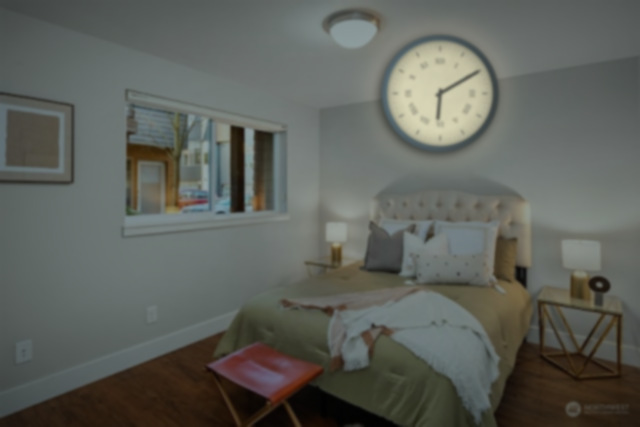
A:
6h10
